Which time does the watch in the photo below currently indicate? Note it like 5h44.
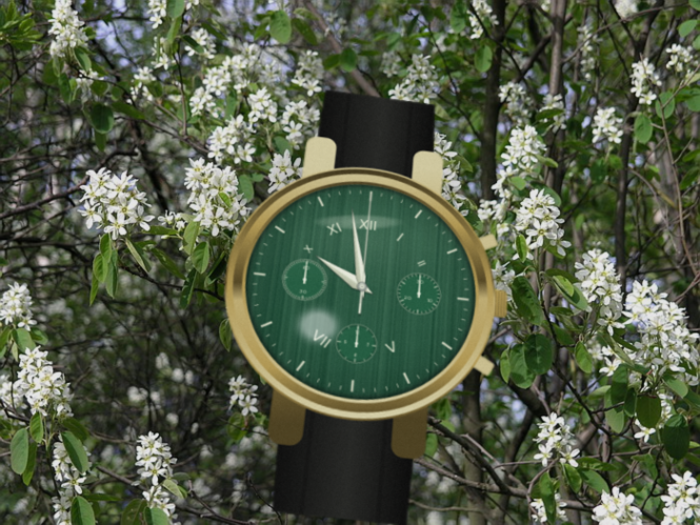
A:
9h58
